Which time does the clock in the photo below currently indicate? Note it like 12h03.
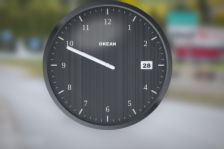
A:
9h49
